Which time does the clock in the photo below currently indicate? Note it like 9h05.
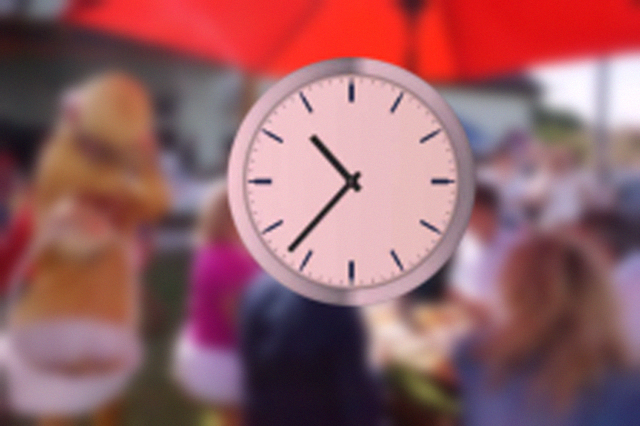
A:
10h37
